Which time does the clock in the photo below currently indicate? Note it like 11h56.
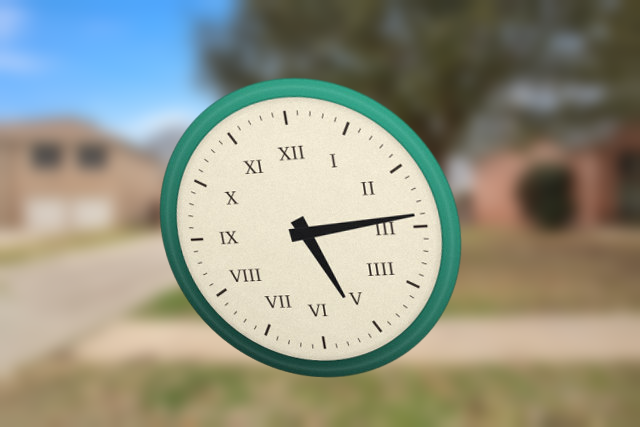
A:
5h14
